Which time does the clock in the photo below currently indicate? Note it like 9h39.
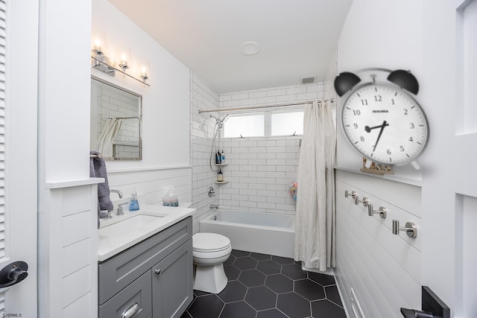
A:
8h35
